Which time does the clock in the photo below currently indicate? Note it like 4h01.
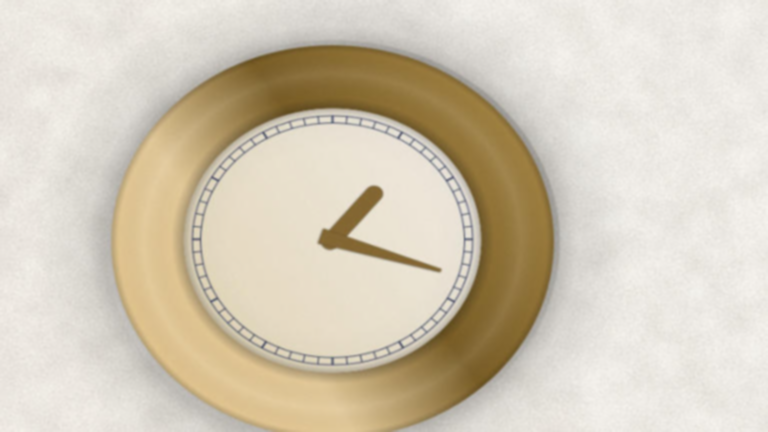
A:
1h18
